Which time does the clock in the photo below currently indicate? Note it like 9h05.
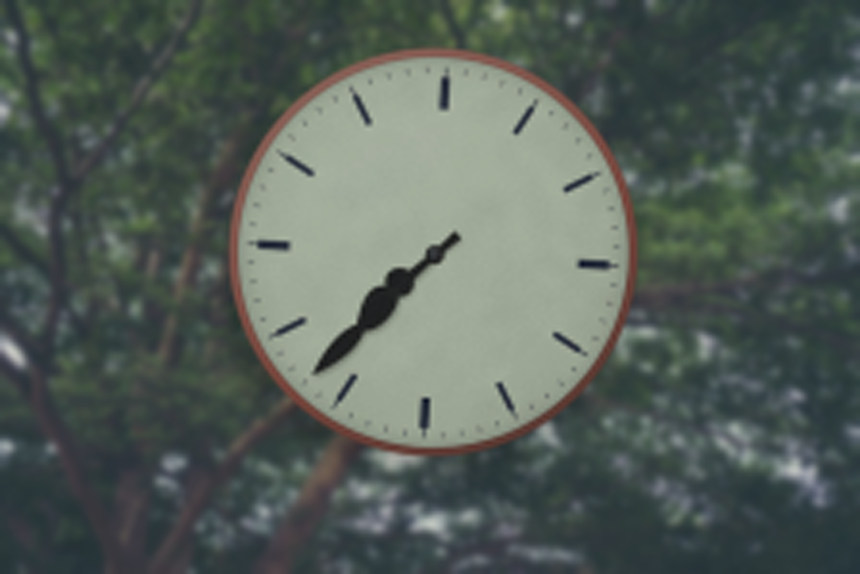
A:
7h37
